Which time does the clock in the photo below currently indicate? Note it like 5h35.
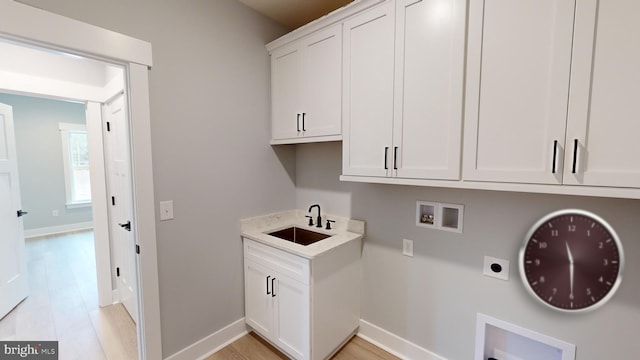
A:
11h30
